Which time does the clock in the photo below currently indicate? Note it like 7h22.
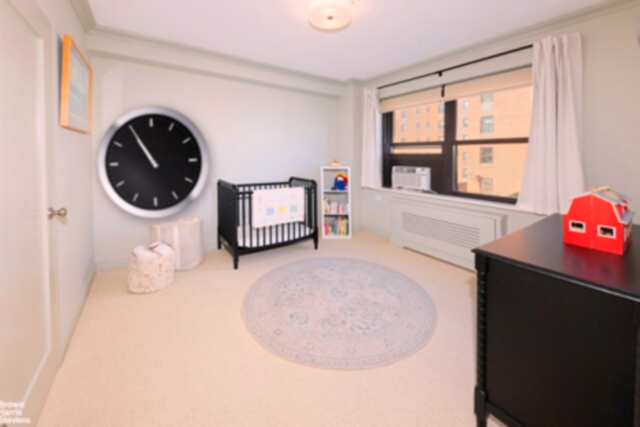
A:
10h55
